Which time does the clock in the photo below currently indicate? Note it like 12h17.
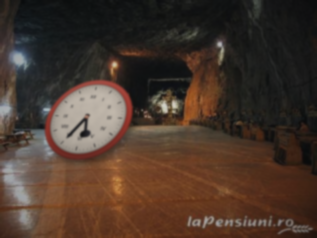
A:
5h35
